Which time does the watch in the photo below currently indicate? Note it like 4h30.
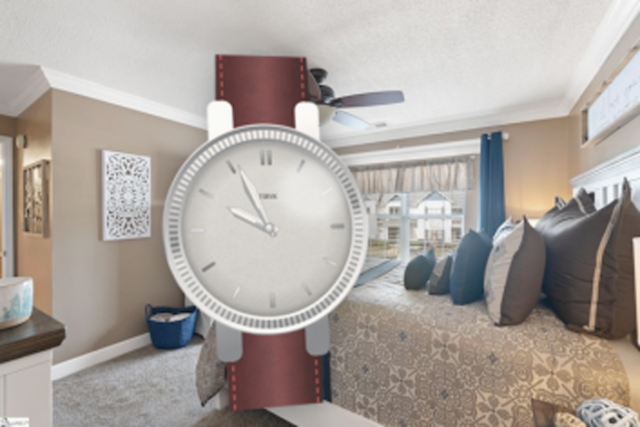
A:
9h56
